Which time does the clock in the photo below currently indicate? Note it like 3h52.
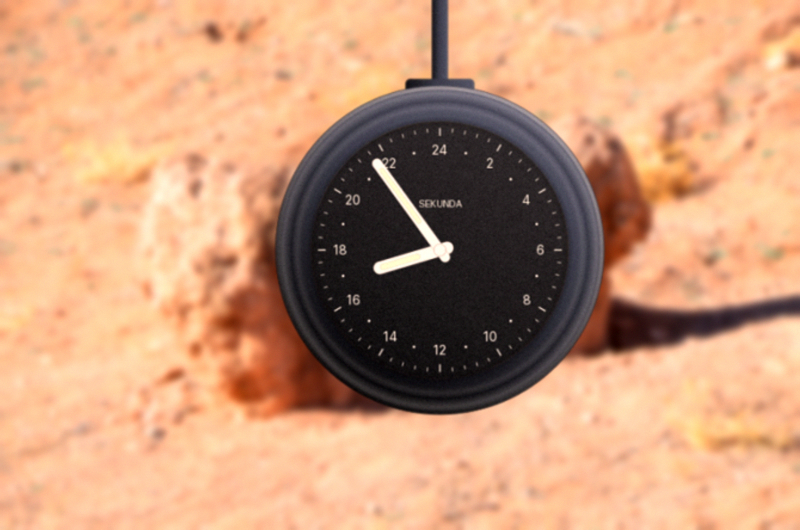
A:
16h54
